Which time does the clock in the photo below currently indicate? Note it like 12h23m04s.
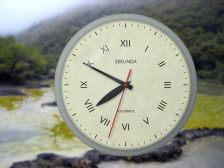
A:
7h49m33s
